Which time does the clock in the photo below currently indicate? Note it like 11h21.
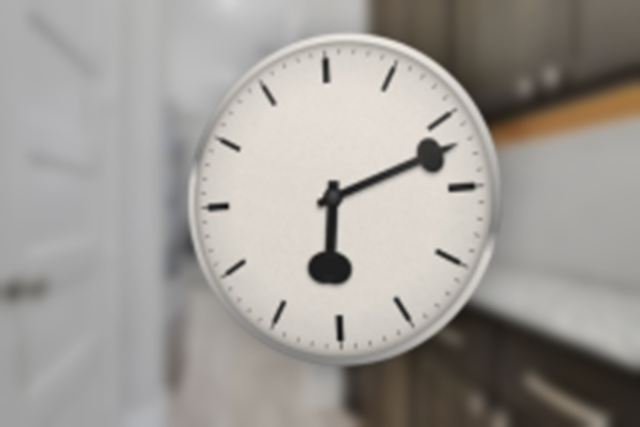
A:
6h12
